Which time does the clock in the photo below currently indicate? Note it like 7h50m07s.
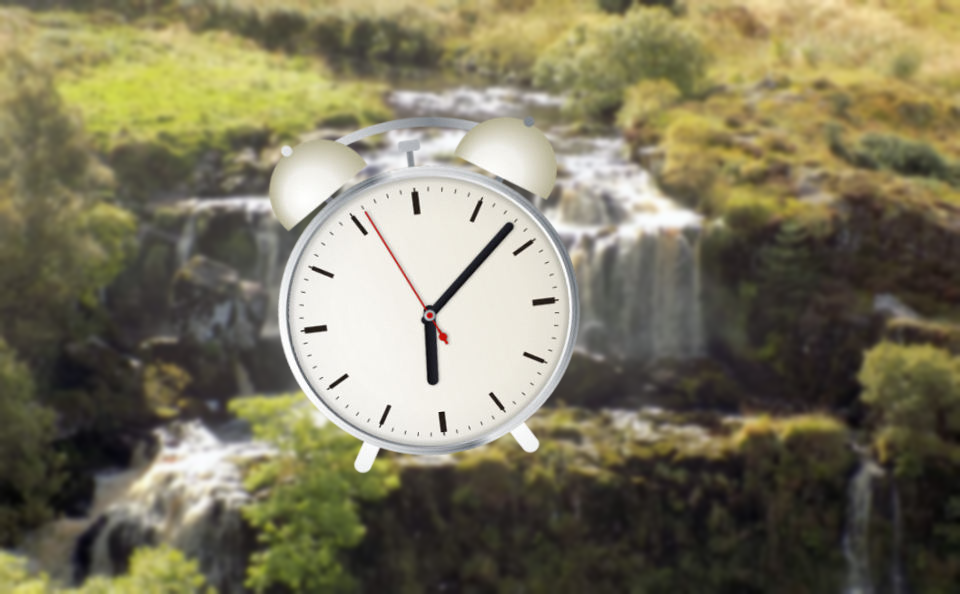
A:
6h07m56s
